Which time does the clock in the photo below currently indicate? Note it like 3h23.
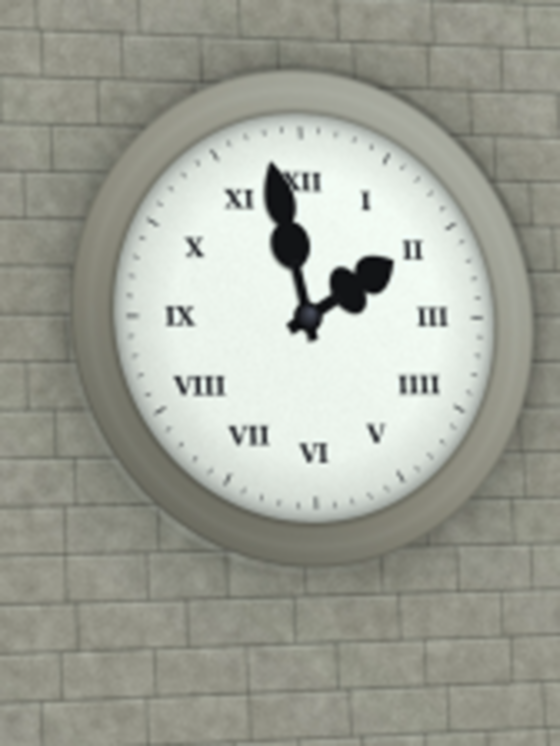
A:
1h58
